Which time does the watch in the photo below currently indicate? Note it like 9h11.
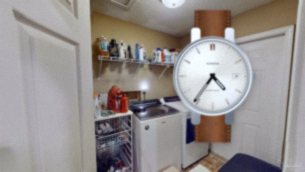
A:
4h36
